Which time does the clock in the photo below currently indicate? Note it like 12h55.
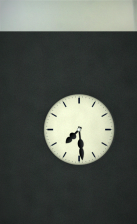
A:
7h29
